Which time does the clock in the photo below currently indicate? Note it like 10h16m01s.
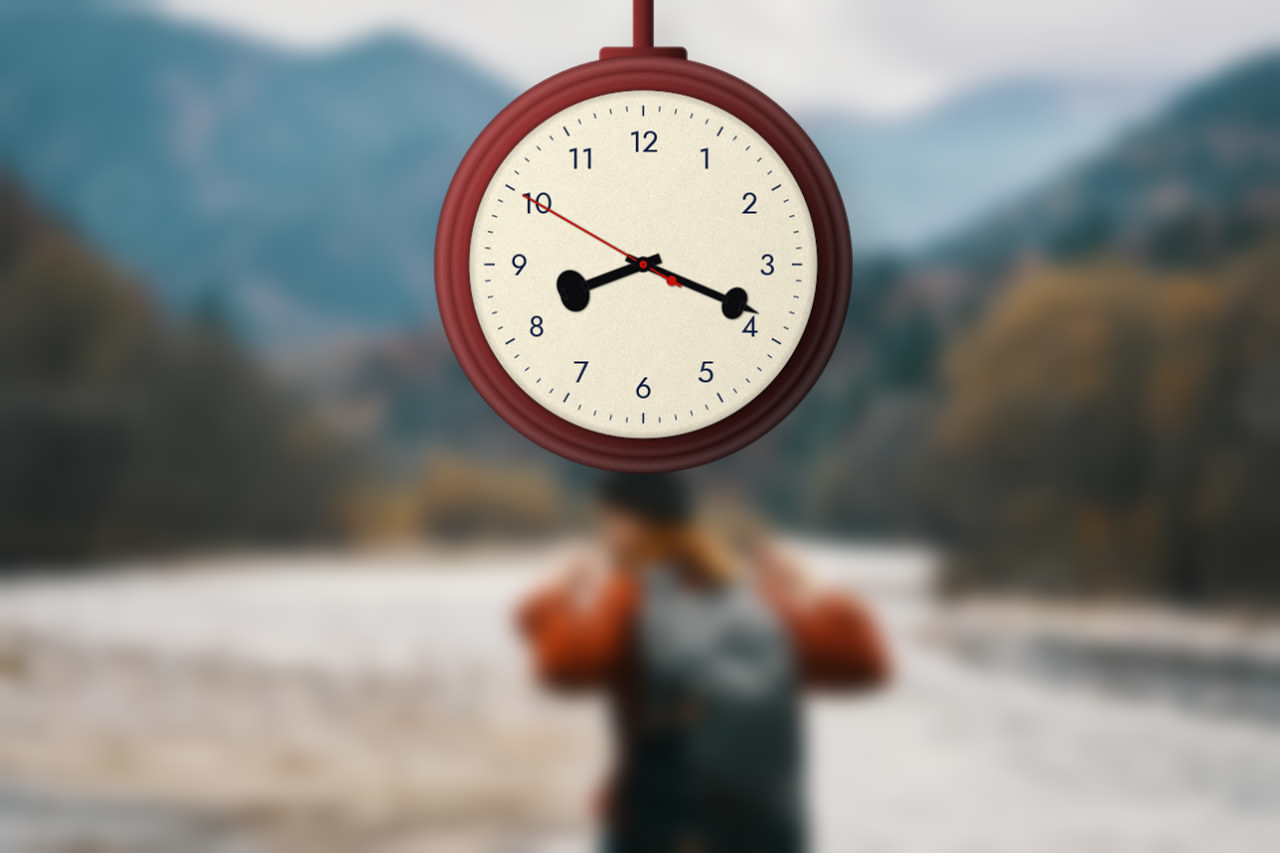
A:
8h18m50s
